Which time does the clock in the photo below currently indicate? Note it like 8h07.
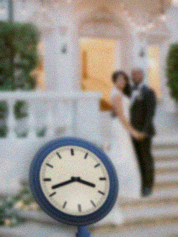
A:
3h42
